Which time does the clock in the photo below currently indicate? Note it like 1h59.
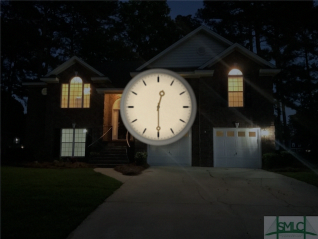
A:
12h30
